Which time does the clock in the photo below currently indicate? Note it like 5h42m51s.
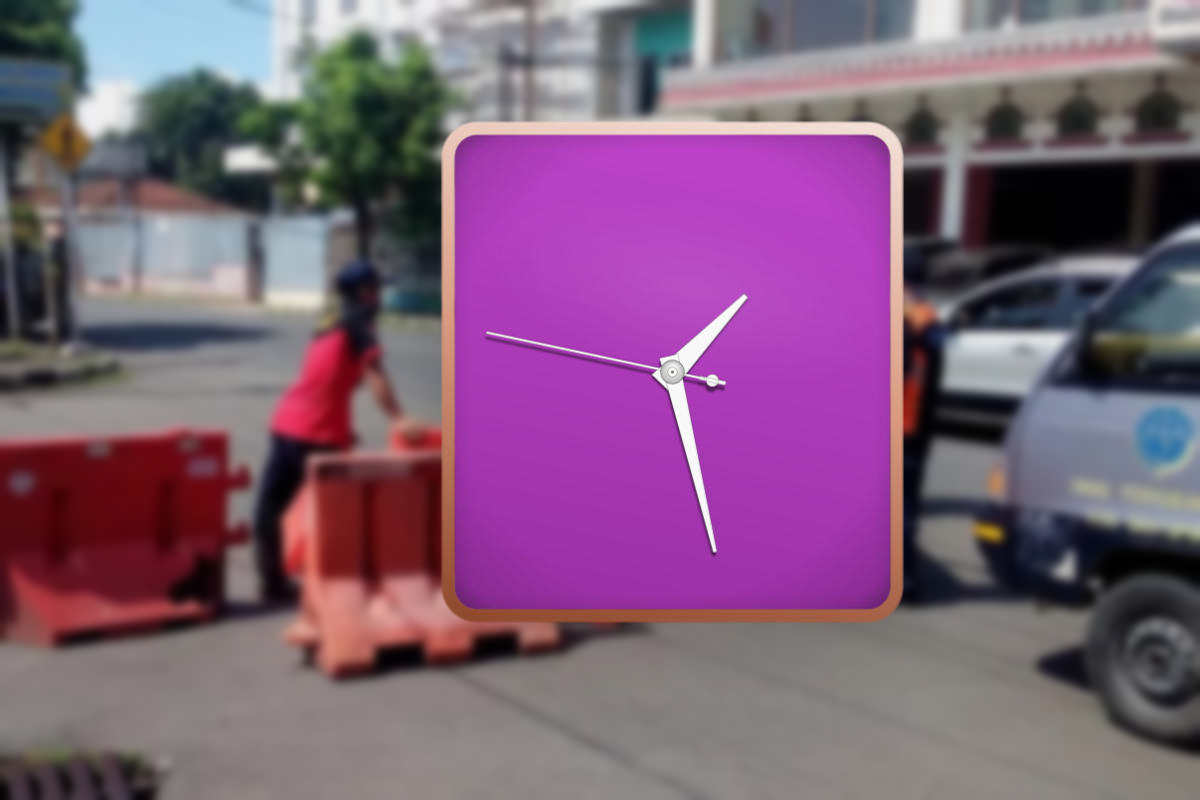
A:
1h27m47s
